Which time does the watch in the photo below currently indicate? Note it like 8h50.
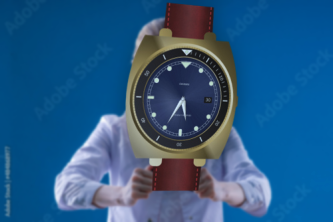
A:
5h35
